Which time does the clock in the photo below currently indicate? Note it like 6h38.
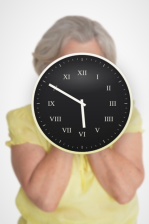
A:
5h50
